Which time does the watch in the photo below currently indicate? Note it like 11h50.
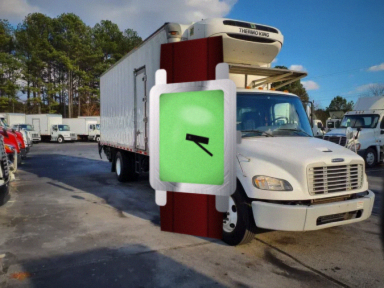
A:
3h21
